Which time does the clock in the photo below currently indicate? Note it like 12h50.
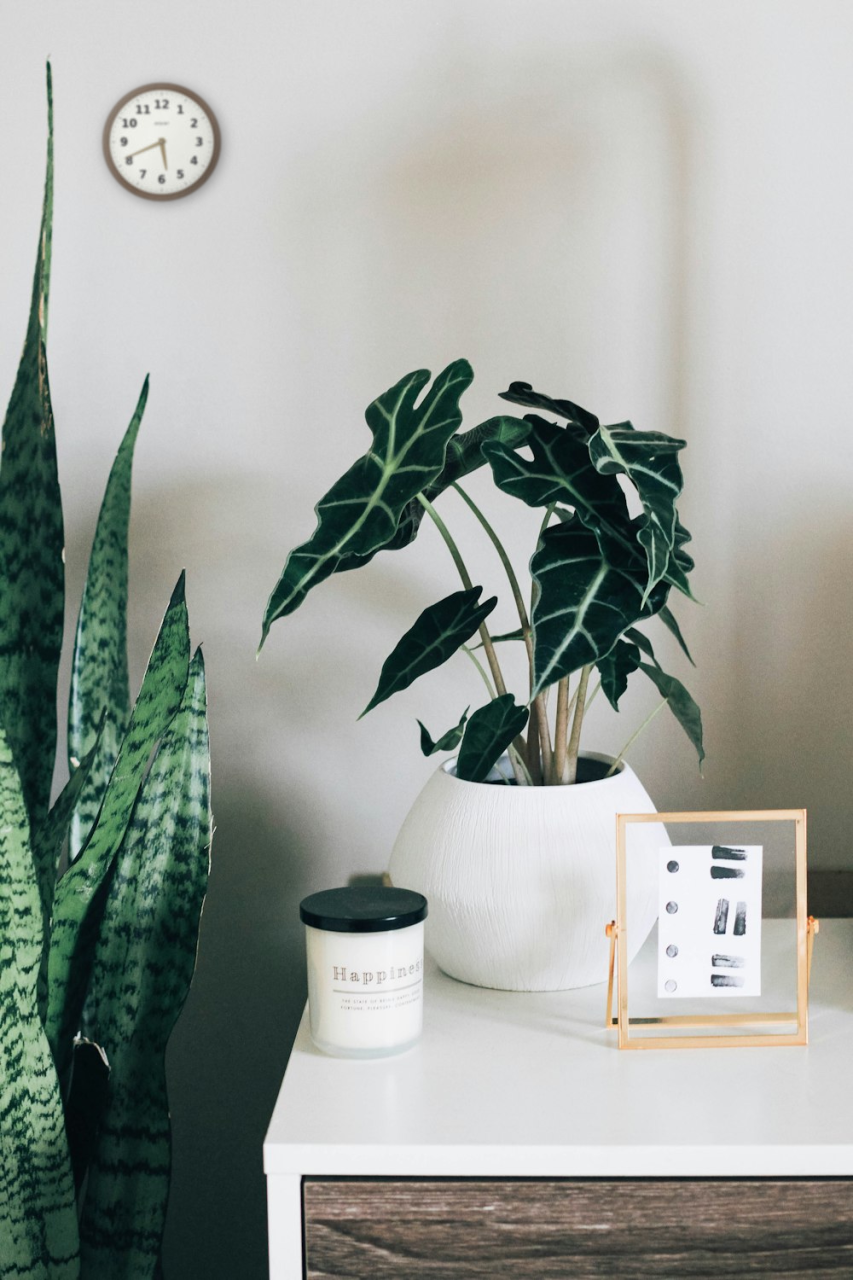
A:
5h41
